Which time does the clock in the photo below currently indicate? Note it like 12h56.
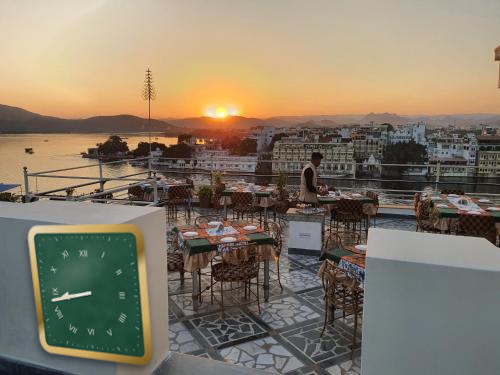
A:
8h43
